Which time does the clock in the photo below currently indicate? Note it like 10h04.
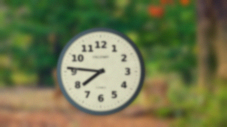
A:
7h46
